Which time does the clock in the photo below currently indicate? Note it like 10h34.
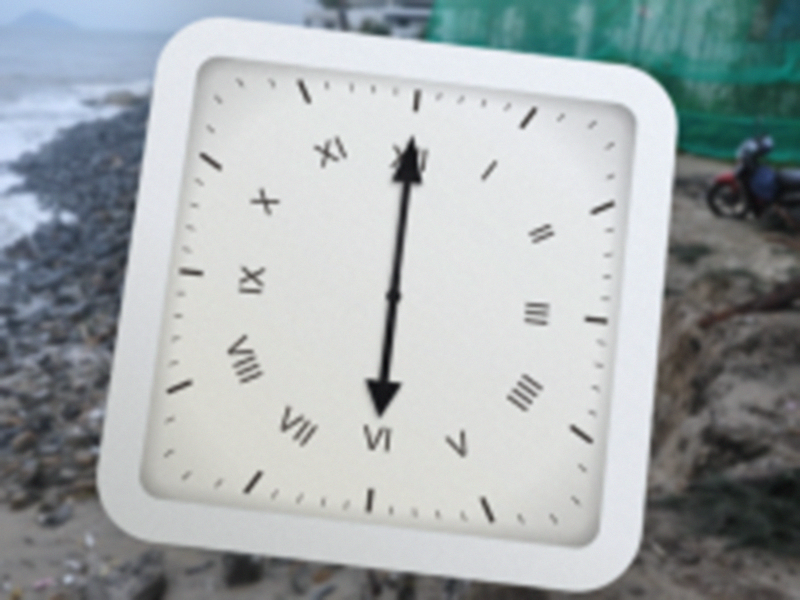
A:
6h00
